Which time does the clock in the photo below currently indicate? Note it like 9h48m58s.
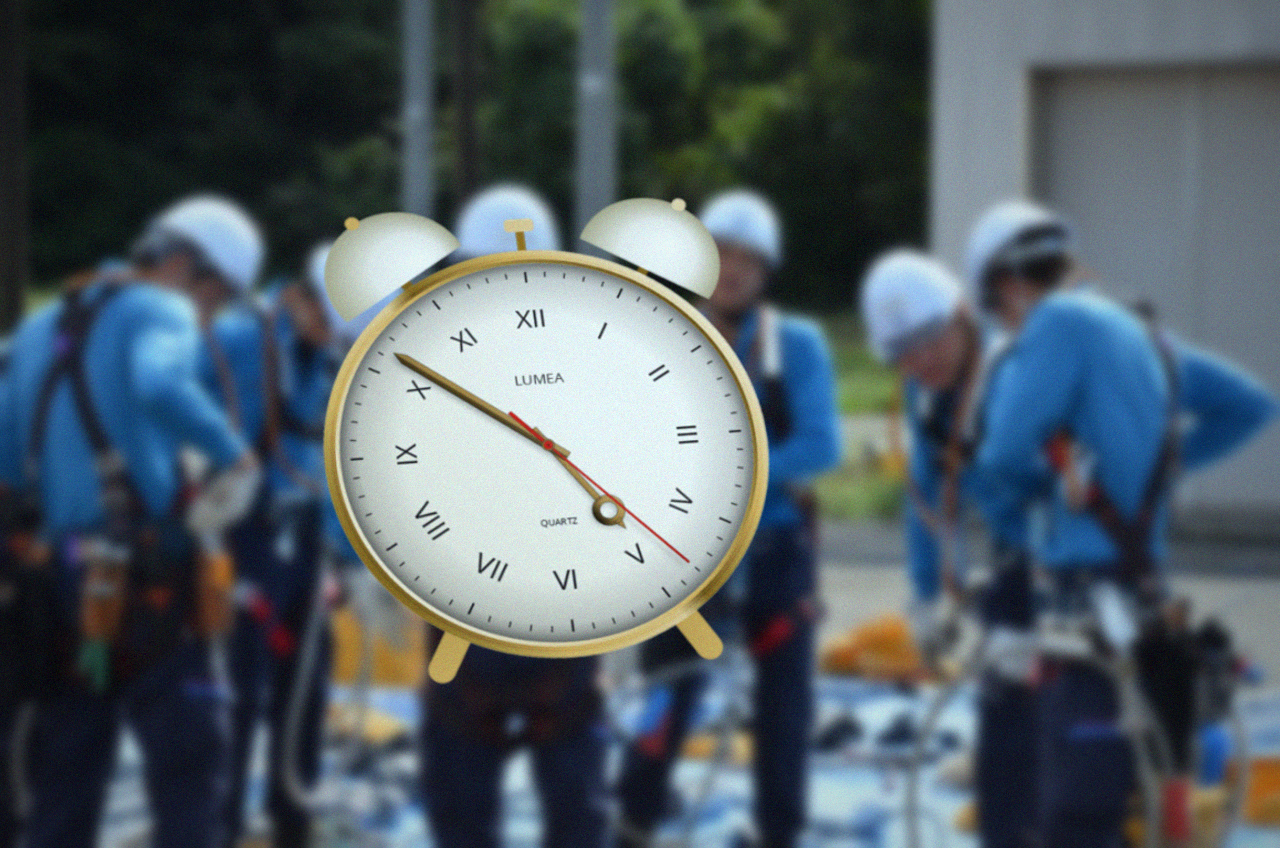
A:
4h51m23s
